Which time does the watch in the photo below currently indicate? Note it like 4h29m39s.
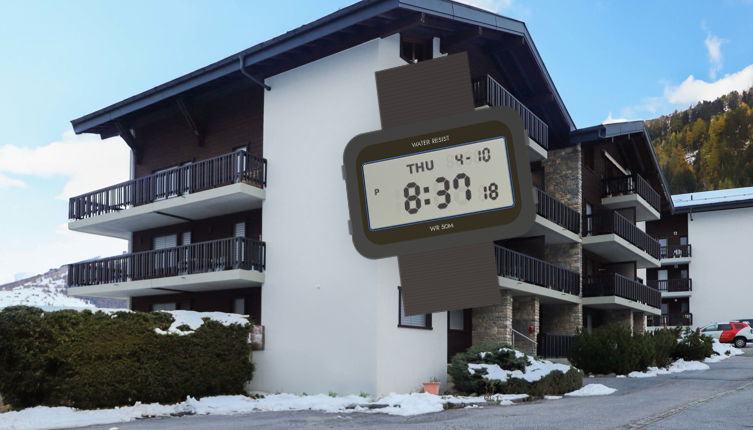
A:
8h37m18s
